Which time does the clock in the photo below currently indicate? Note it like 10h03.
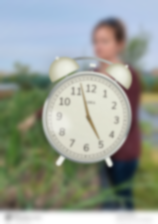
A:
4h57
